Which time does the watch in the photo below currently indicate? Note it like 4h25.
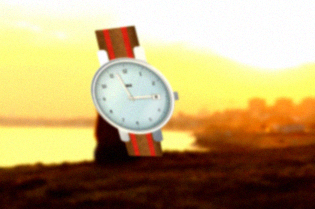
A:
2h57
